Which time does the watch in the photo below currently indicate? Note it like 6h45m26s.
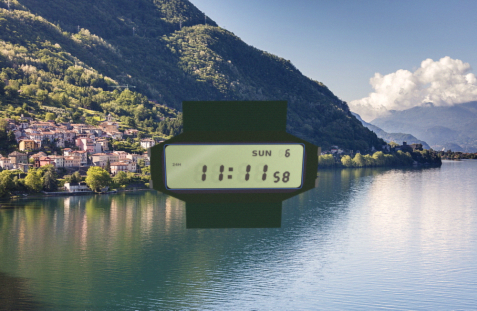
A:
11h11m58s
